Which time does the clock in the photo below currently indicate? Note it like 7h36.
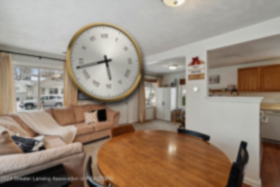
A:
5h43
